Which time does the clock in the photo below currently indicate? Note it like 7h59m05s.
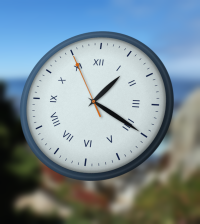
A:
1h19m55s
